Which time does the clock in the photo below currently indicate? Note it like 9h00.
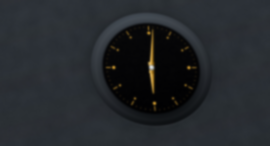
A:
6h01
